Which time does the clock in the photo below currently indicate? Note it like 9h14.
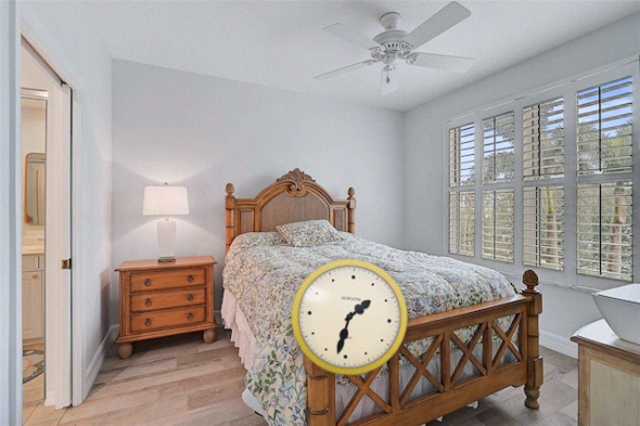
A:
1h32
